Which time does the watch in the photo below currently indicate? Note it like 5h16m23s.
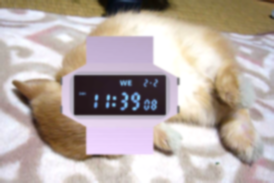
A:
11h39m08s
